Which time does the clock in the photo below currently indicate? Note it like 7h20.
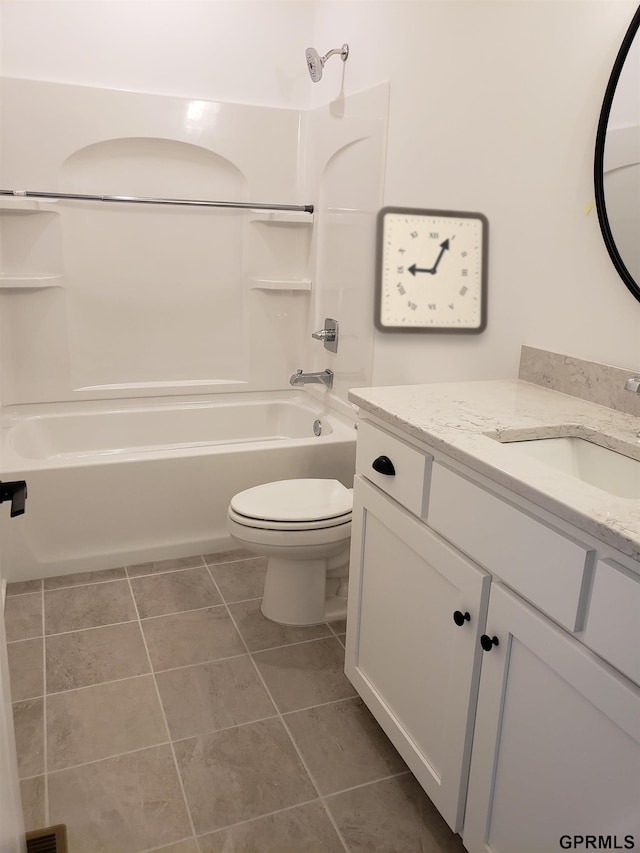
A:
9h04
